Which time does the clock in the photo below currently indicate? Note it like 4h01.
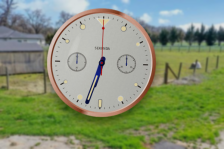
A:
6h33
